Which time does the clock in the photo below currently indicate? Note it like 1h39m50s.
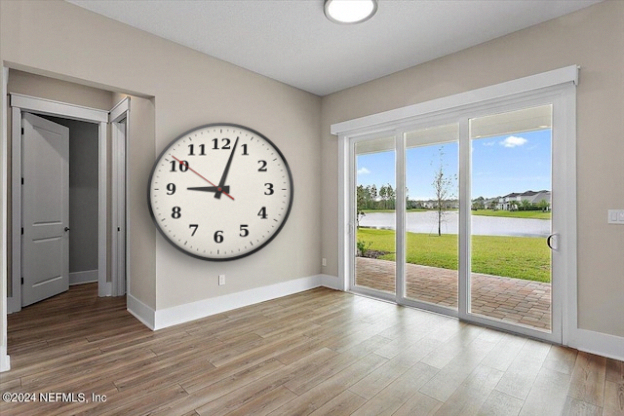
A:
9h02m51s
